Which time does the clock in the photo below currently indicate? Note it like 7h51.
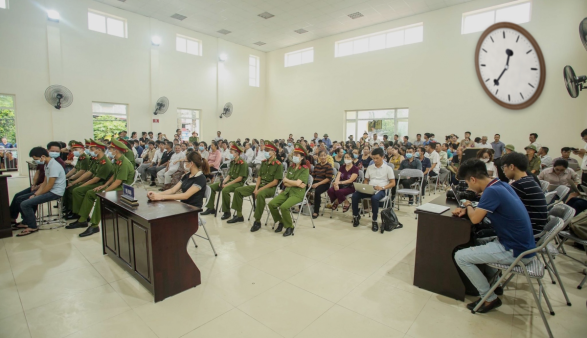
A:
12h37
